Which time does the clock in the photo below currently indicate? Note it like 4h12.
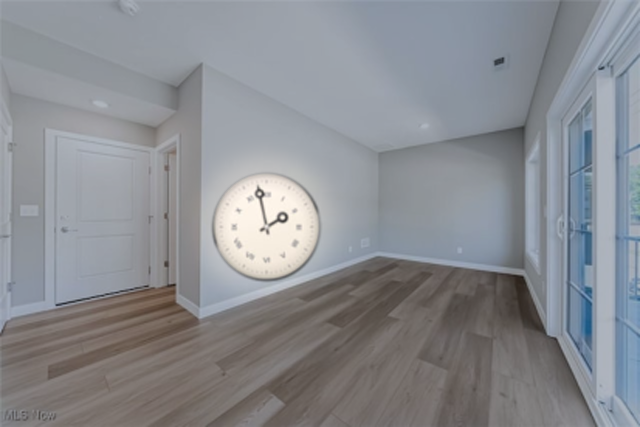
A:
1h58
